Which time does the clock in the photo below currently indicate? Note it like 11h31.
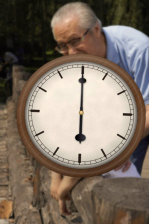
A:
6h00
